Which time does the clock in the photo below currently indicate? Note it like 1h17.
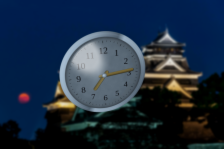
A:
7h14
